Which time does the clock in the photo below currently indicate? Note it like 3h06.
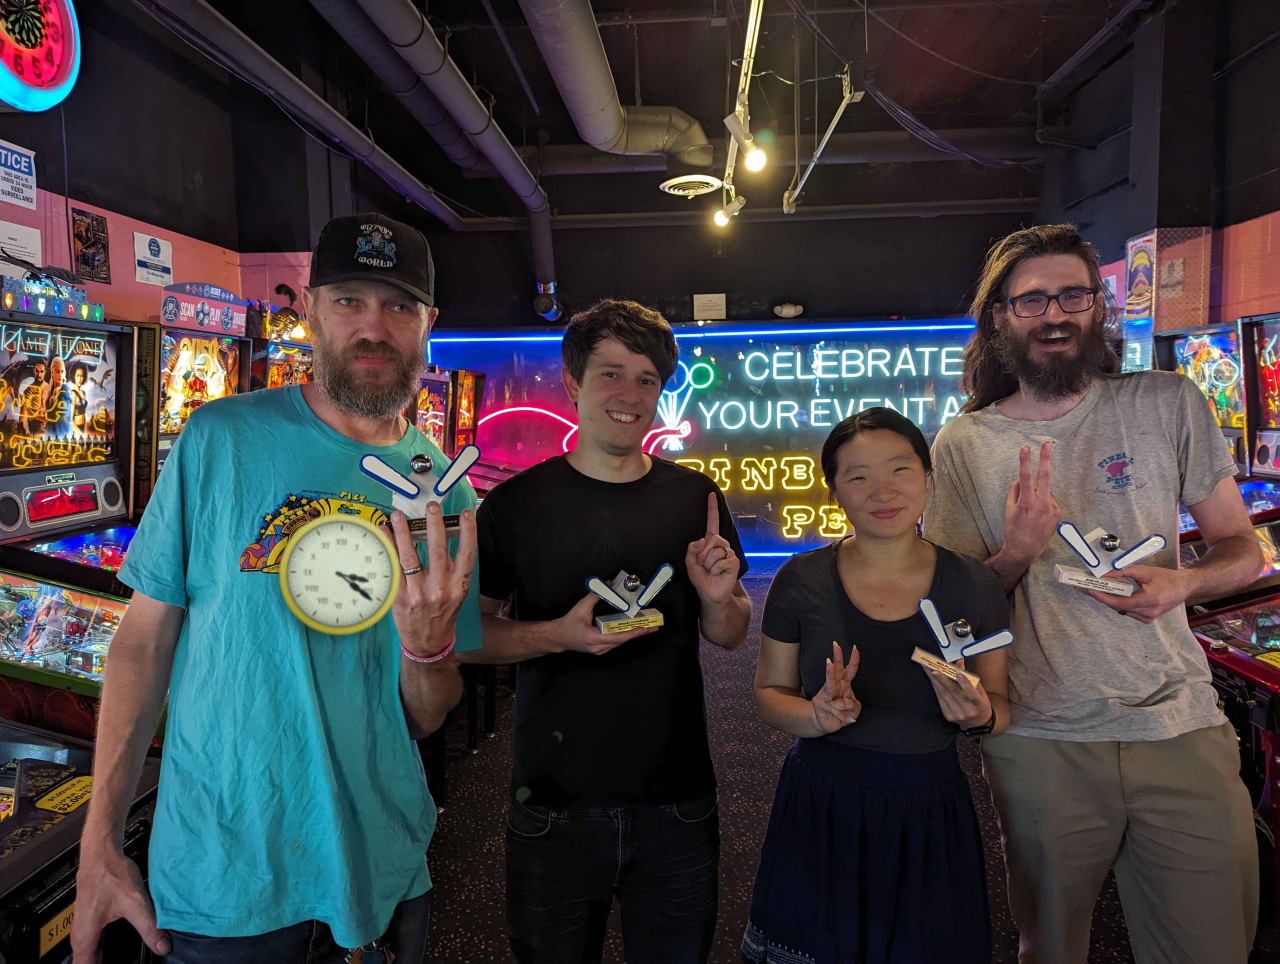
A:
3h21
